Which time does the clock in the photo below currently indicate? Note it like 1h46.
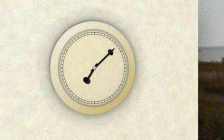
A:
7h08
